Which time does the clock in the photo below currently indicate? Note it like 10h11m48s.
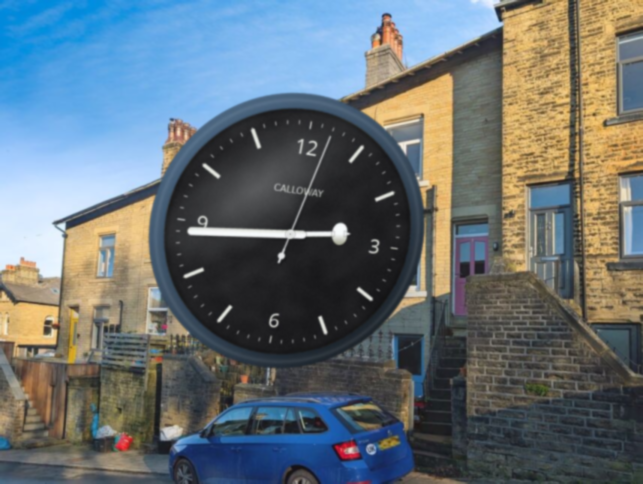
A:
2h44m02s
